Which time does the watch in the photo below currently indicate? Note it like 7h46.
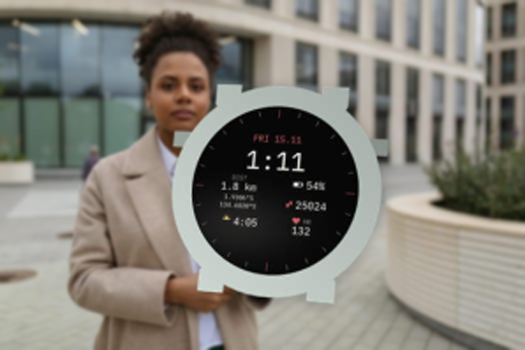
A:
1h11
